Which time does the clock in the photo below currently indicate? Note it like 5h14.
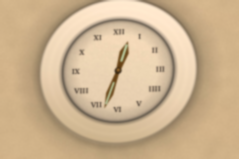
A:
12h33
